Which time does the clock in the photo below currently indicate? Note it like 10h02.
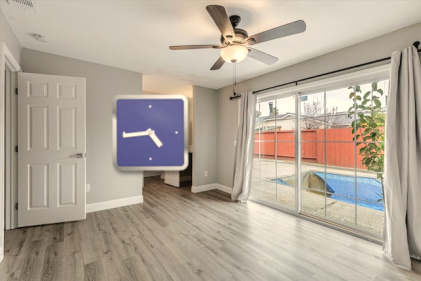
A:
4h44
